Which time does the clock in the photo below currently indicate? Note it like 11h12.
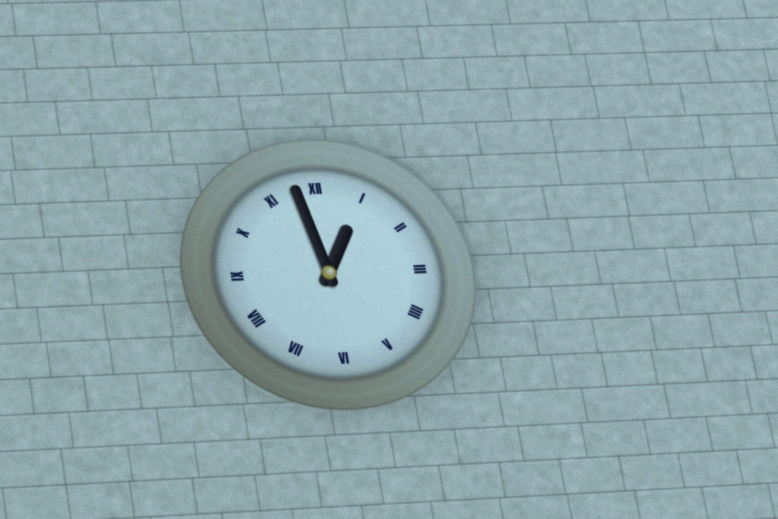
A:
12h58
